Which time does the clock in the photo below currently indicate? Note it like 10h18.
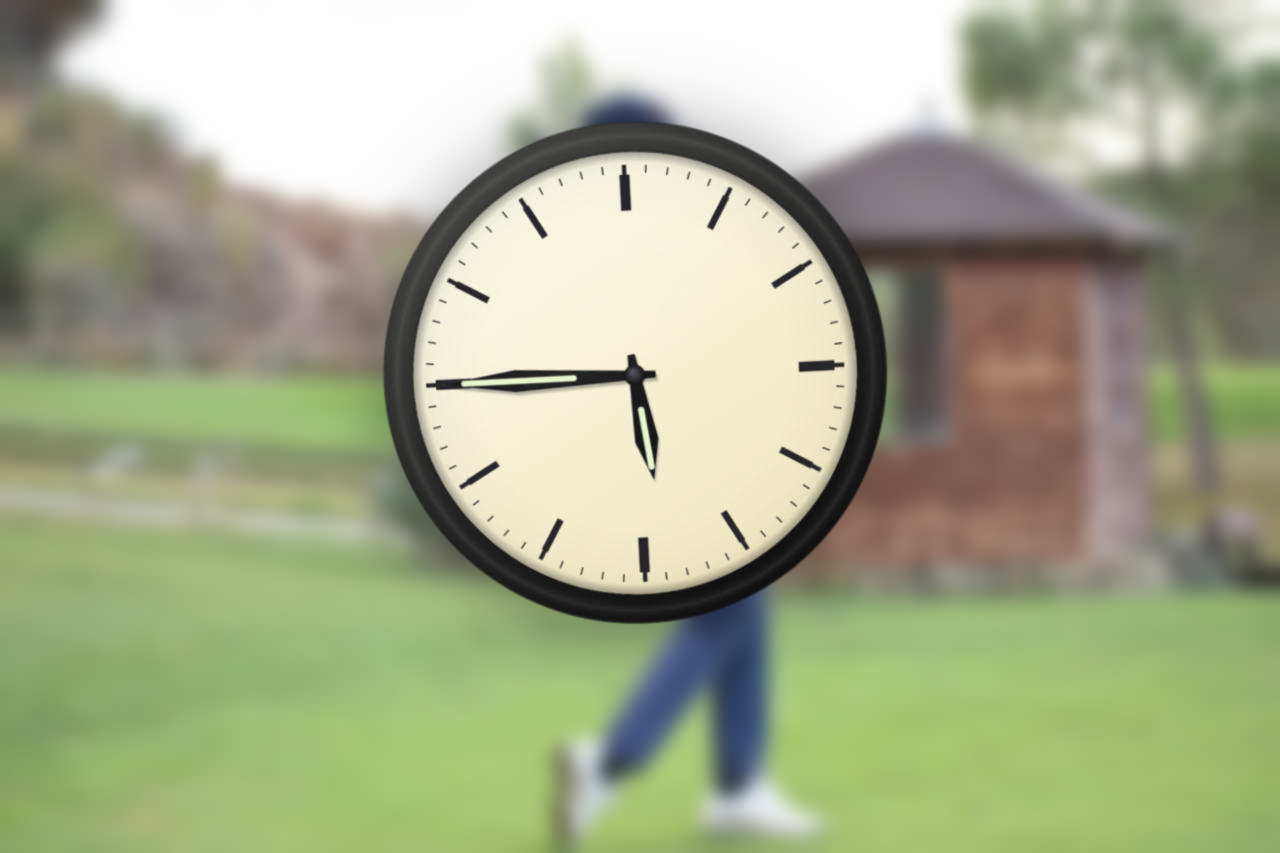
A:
5h45
